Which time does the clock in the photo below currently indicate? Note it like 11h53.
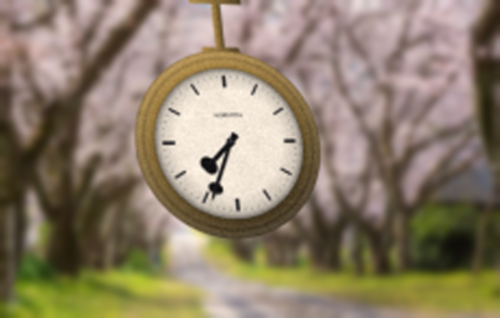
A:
7h34
